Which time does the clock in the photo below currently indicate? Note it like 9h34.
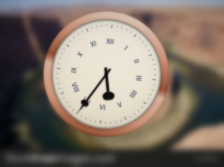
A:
5h35
